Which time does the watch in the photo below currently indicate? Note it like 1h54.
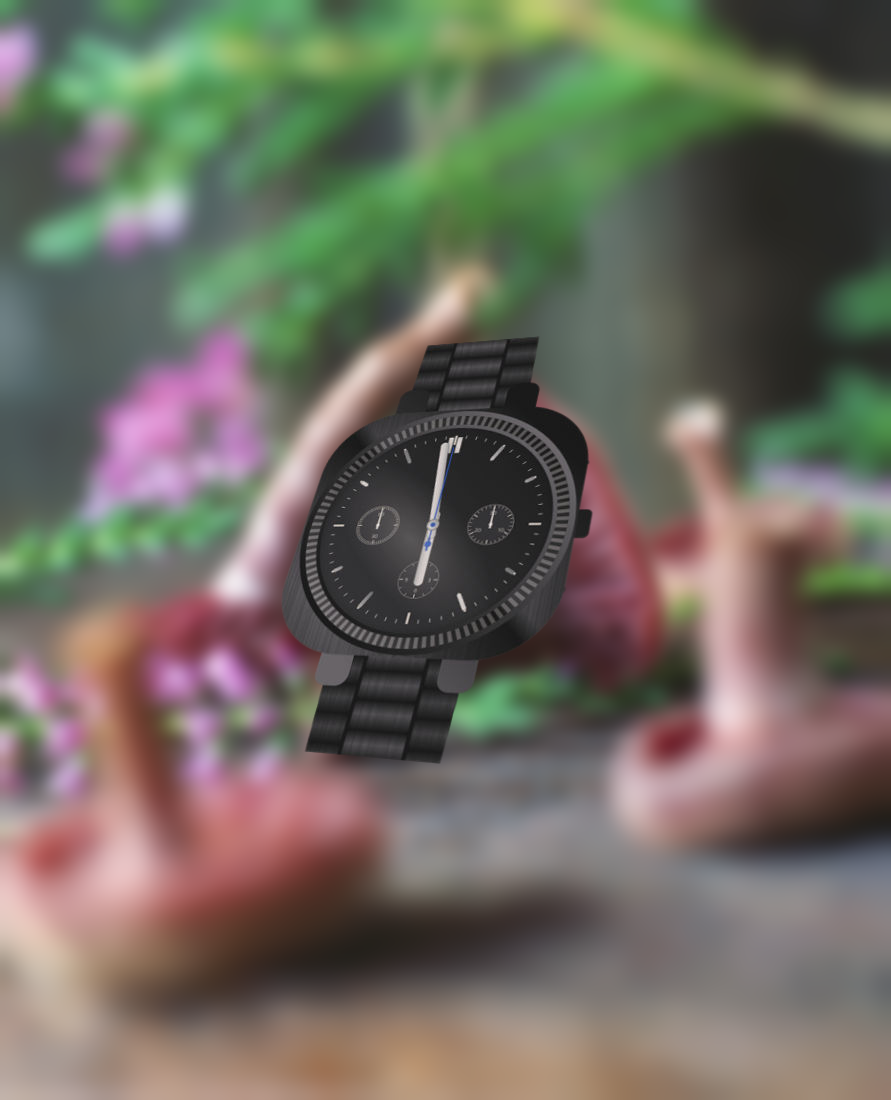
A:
5h59
